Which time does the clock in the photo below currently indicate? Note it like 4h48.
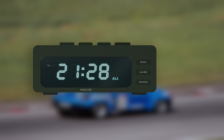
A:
21h28
